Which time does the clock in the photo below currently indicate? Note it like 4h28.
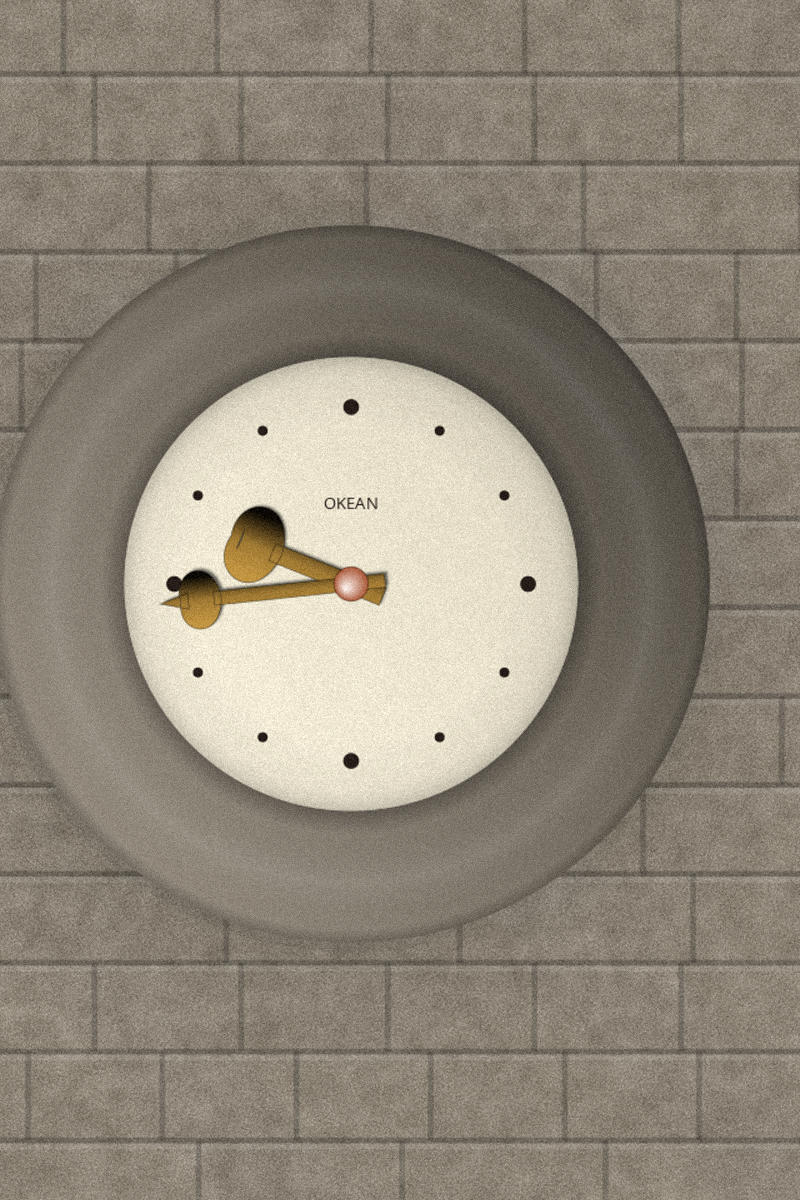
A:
9h44
